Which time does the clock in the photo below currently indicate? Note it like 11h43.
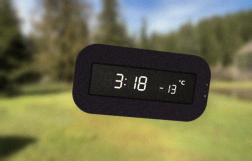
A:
3h18
